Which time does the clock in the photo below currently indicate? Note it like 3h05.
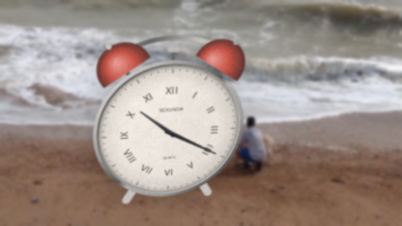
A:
10h20
